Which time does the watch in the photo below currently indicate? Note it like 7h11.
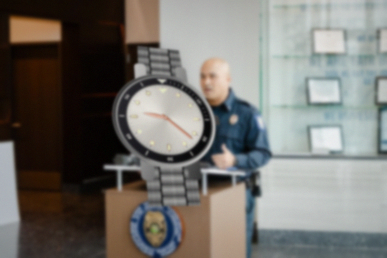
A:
9h22
